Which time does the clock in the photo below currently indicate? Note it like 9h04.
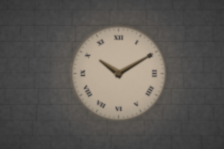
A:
10h10
